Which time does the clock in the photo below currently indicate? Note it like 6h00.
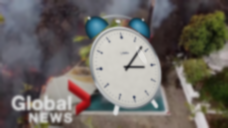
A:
3h08
